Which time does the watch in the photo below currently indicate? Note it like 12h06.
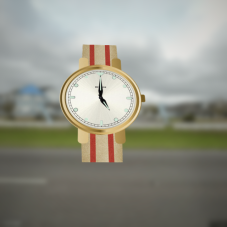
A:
5h00
